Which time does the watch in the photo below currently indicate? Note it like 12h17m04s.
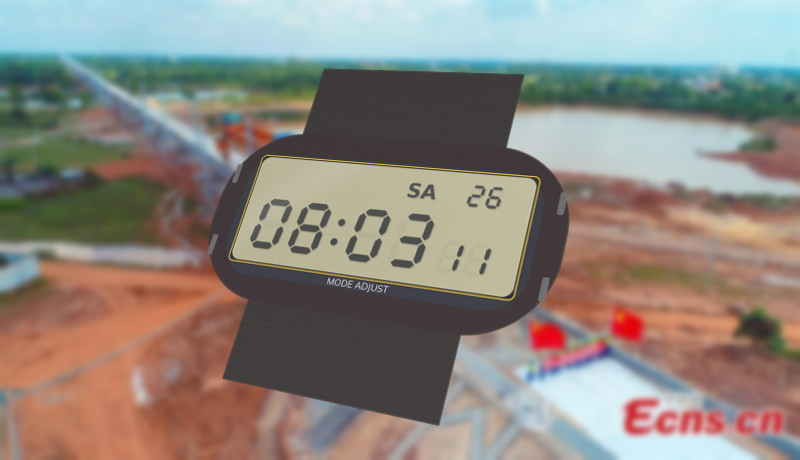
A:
8h03m11s
